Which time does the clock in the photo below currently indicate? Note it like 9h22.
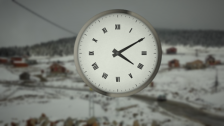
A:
4h10
